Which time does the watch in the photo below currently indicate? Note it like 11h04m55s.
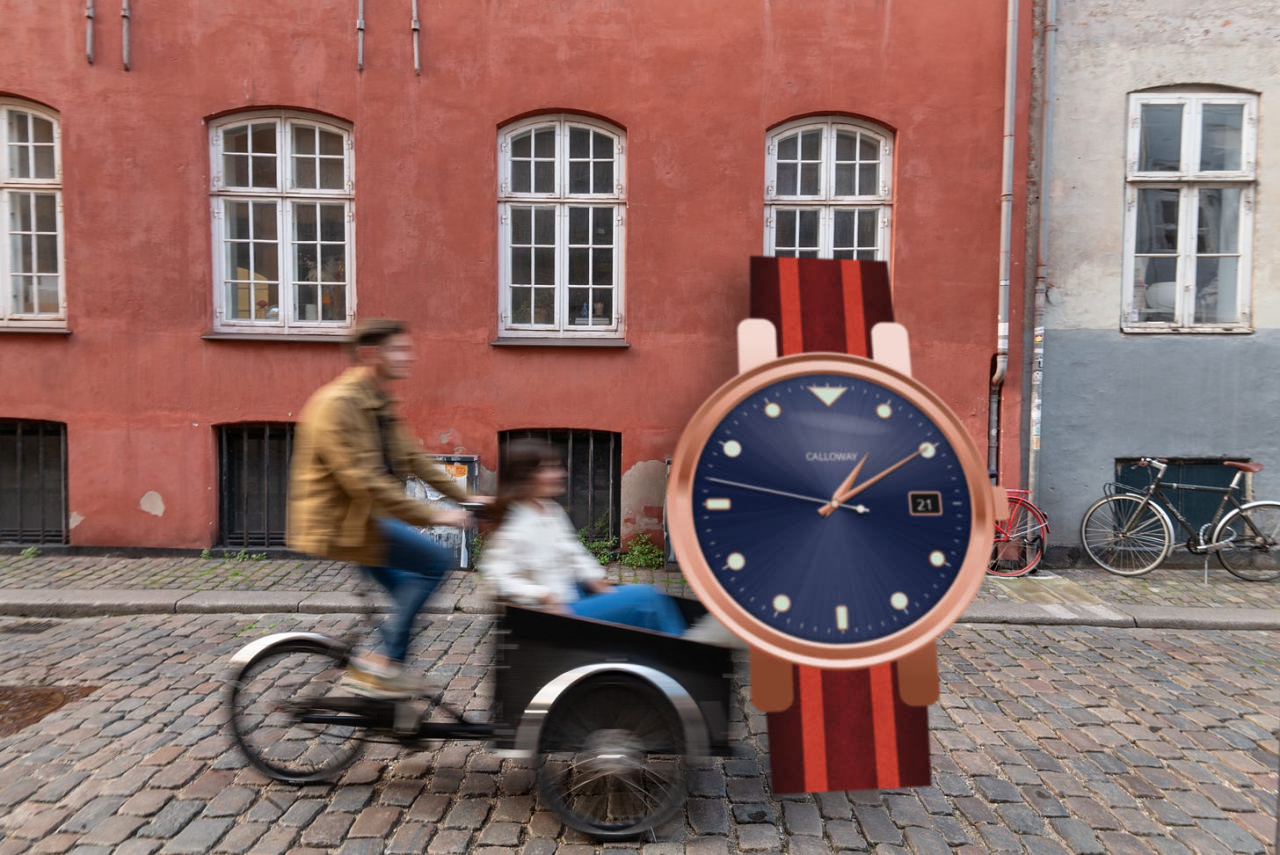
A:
1h09m47s
